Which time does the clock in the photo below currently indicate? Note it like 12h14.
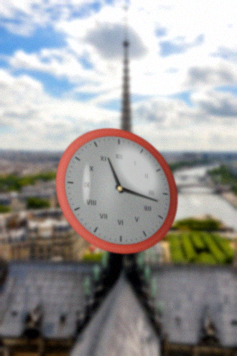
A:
11h17
